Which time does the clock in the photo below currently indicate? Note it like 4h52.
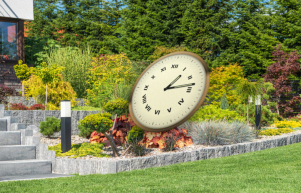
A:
1h13
